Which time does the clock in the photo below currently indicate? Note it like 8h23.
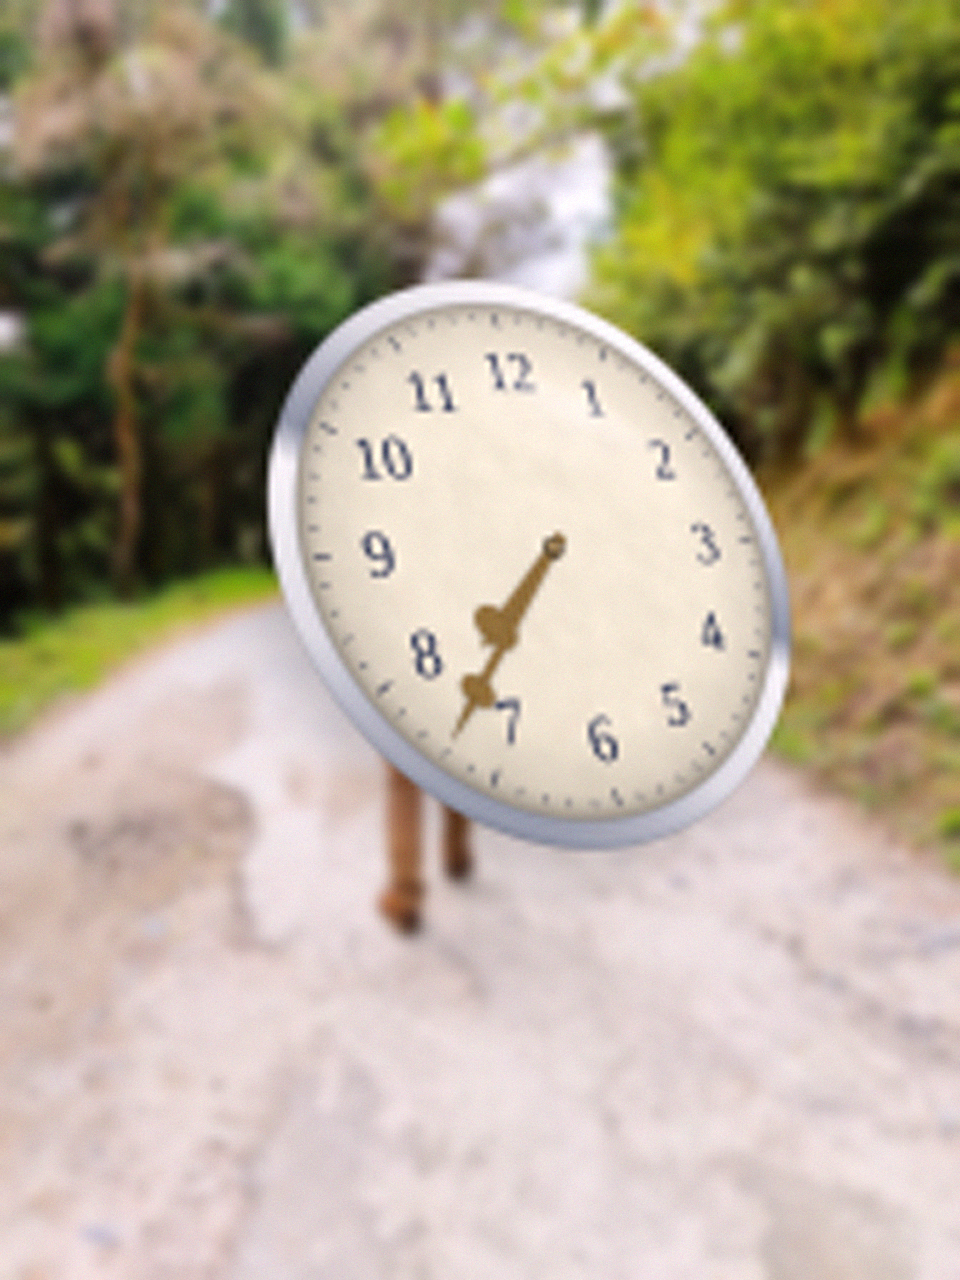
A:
7h37
